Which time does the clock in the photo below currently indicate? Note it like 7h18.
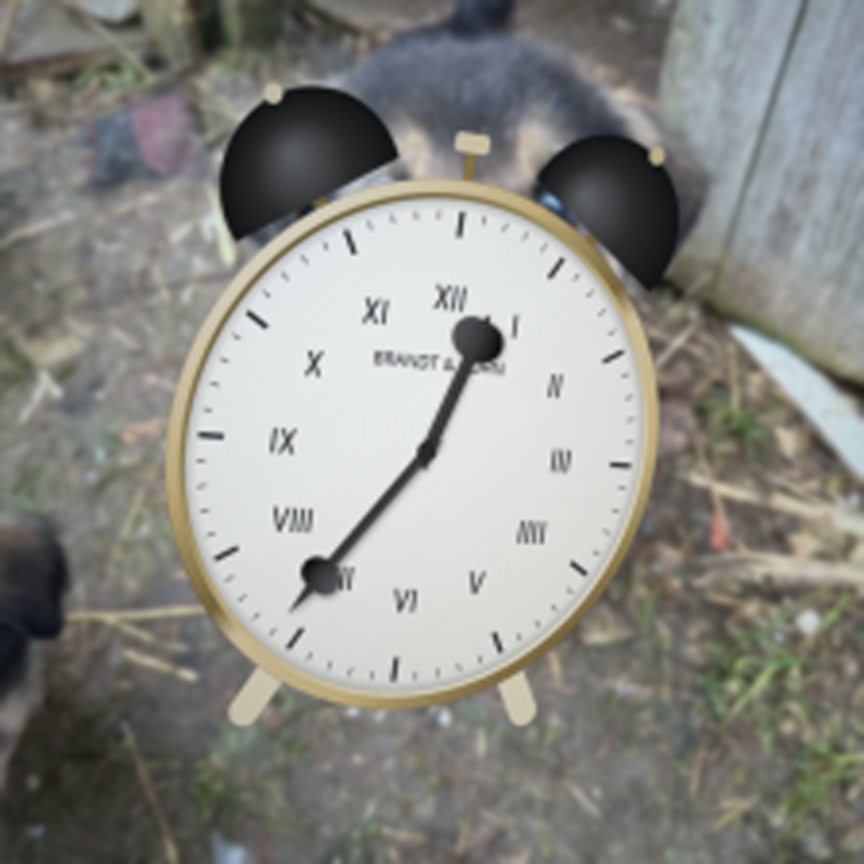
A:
12h36
